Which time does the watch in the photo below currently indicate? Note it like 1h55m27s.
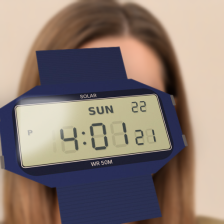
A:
4h01m21s
